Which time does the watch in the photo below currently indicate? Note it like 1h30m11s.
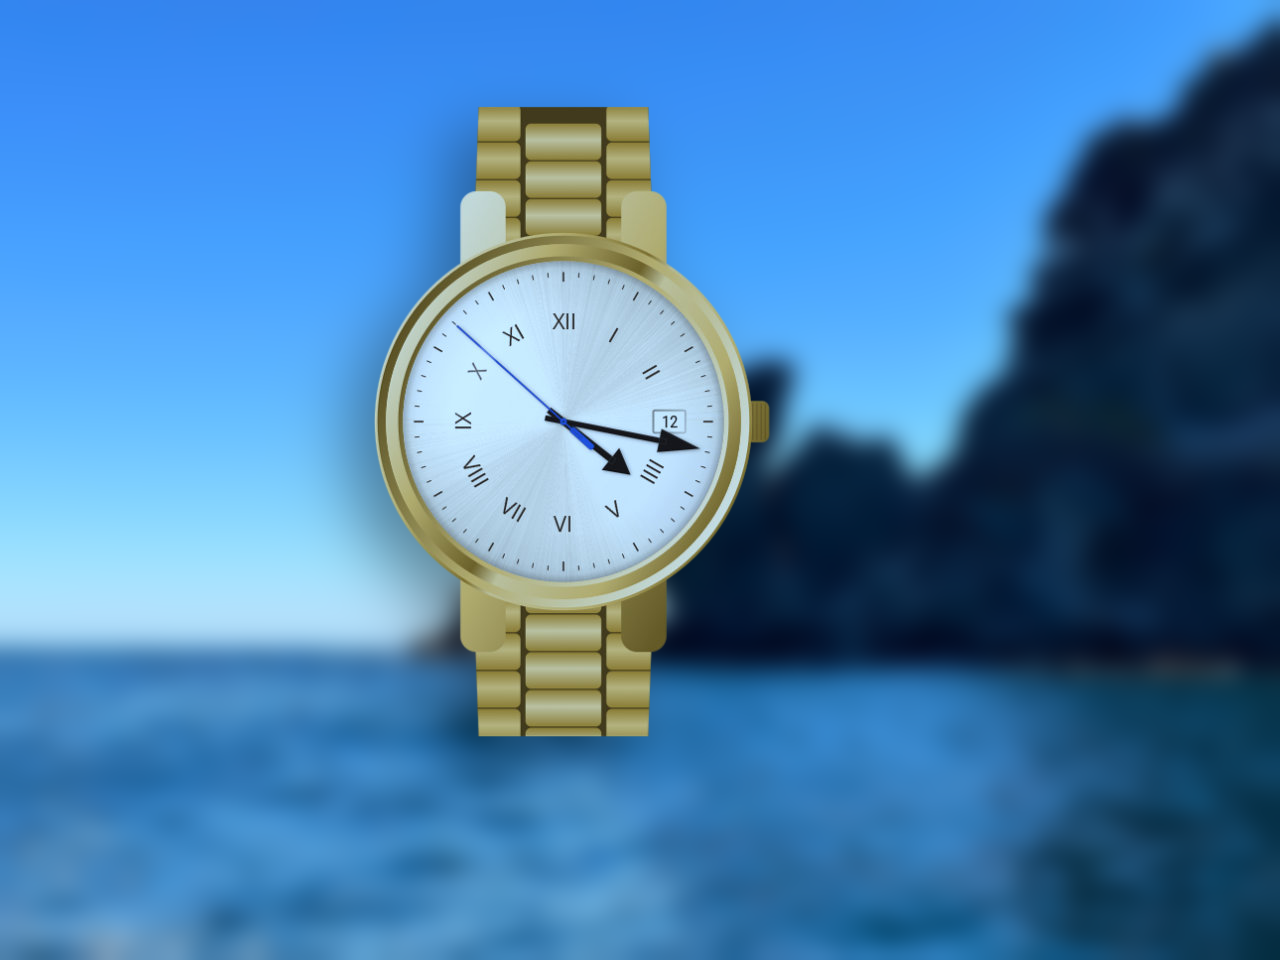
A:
4h16m52s
